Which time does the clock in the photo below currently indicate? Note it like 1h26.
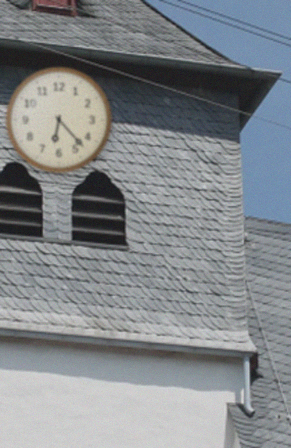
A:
6h23
